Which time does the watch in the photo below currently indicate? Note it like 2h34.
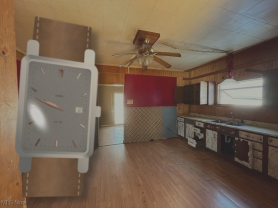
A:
9h48
